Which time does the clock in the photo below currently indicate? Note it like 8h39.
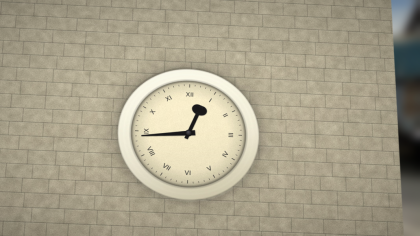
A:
12h44
